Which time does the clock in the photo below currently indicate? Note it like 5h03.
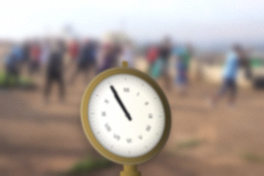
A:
10h55
